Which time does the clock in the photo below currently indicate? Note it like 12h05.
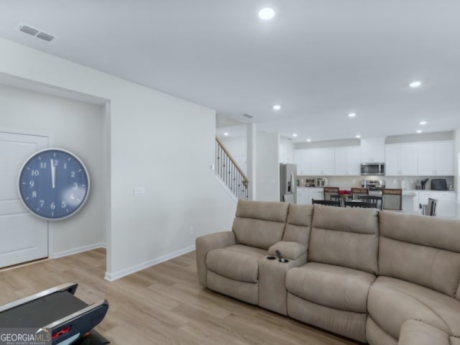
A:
11h59
